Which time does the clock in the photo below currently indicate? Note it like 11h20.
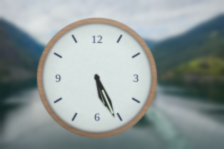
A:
5h26
